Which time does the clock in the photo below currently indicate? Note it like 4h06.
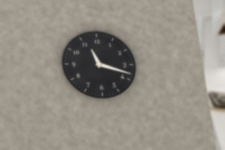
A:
11h18
